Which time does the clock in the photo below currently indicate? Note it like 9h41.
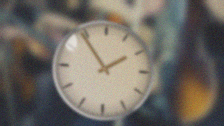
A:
1h54
